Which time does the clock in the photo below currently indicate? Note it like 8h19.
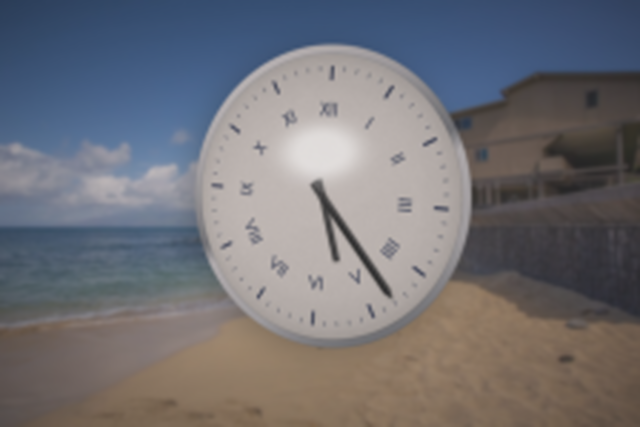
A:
5h23
